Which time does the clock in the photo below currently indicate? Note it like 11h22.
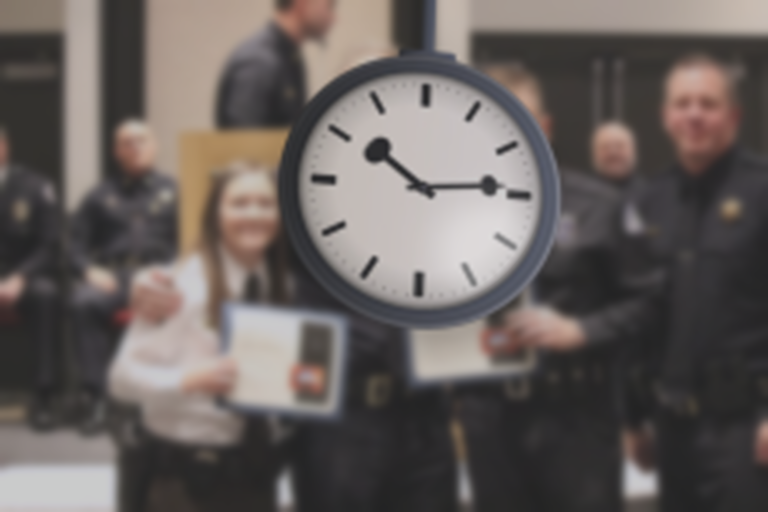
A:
10h14
